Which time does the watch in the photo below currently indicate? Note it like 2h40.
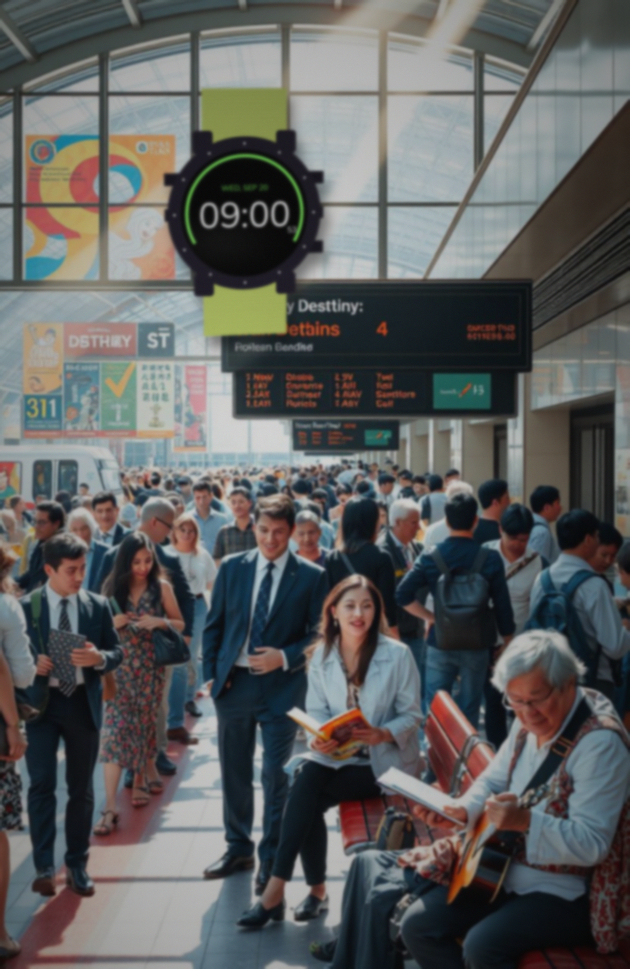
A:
9h00
